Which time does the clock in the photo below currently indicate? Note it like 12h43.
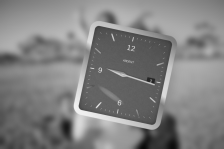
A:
9h16
